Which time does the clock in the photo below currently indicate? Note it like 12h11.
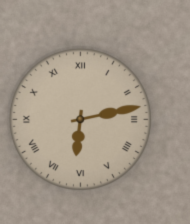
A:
6h13
